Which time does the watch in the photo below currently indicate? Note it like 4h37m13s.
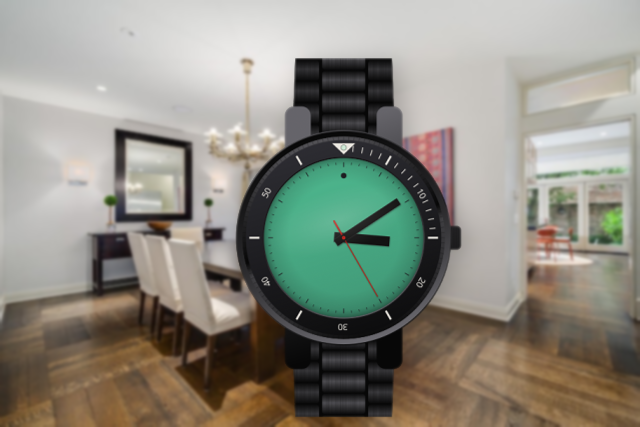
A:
3h09m25s
